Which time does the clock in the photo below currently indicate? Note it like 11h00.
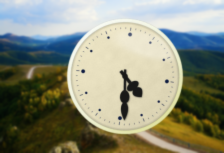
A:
4h29
